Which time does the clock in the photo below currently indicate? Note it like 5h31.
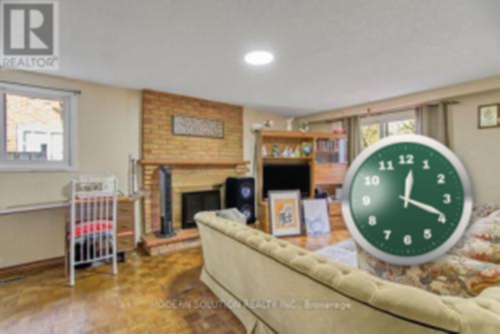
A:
12h19
